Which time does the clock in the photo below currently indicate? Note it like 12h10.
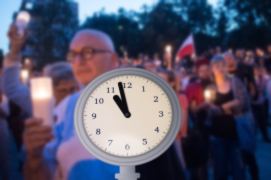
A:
10h58
